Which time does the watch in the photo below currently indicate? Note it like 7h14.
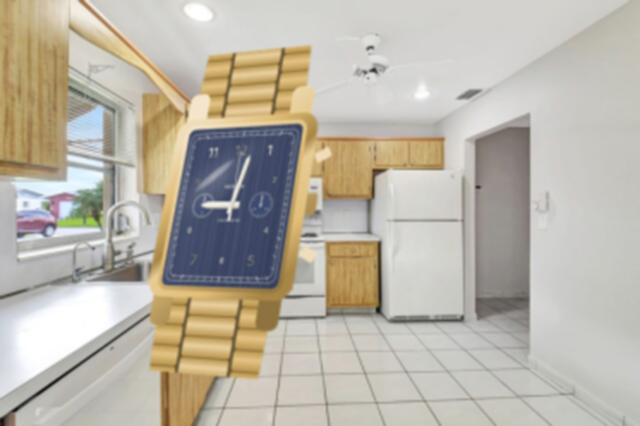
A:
9h02
